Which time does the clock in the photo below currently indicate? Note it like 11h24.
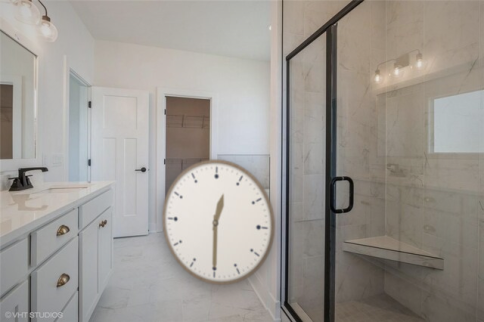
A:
12h30
